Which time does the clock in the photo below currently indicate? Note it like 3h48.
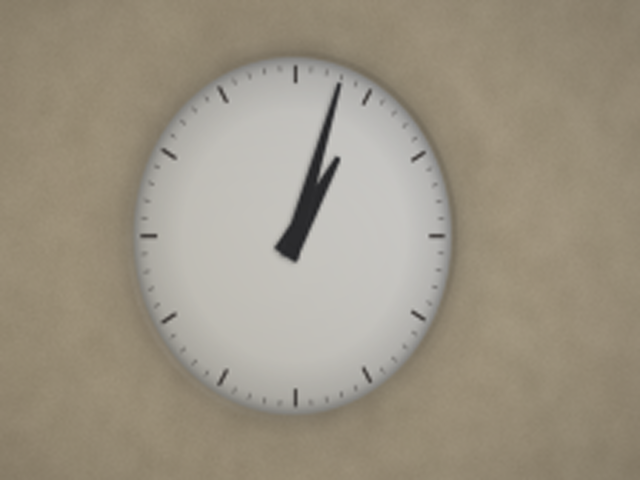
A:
1h03
